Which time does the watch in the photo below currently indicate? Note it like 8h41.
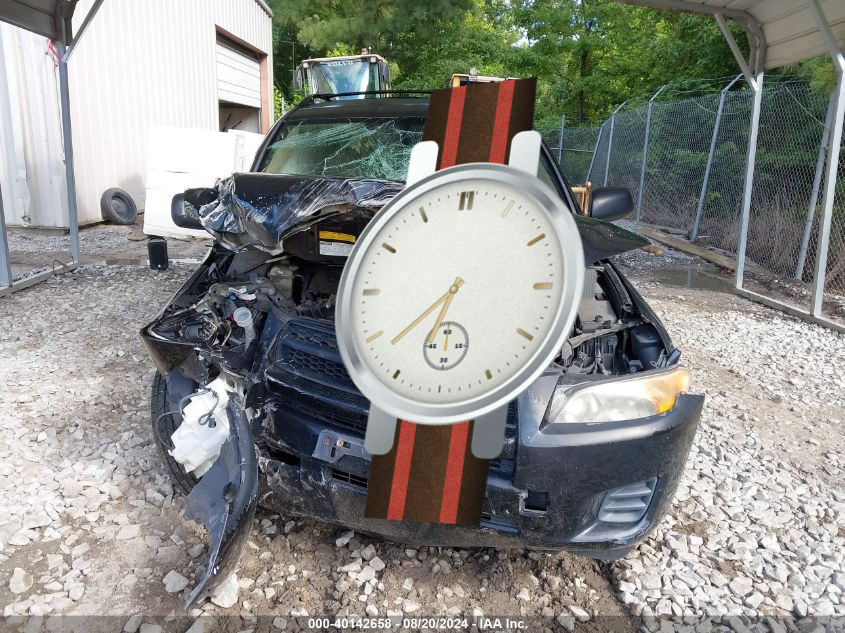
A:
6h38
